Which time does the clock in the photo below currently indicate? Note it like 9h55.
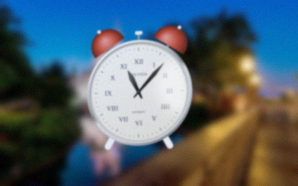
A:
11h07
